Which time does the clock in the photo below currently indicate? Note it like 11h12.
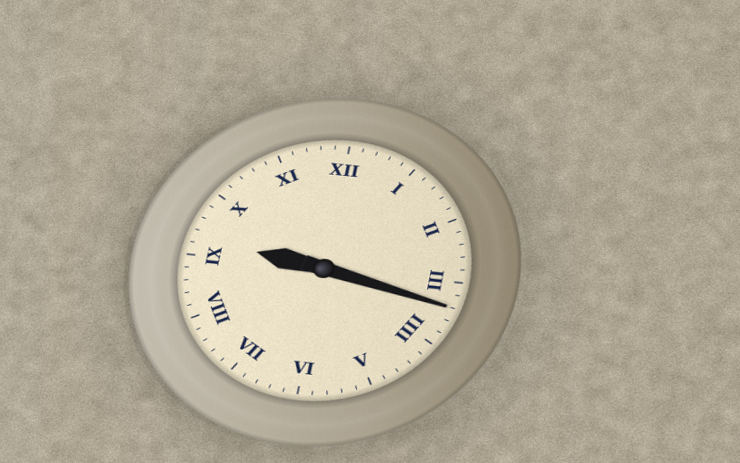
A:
9h17
